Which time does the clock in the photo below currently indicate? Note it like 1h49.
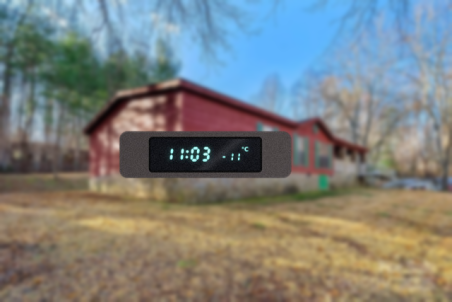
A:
11h03
